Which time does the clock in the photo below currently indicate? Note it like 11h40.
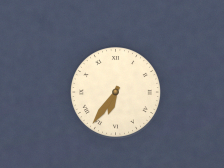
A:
6h36
